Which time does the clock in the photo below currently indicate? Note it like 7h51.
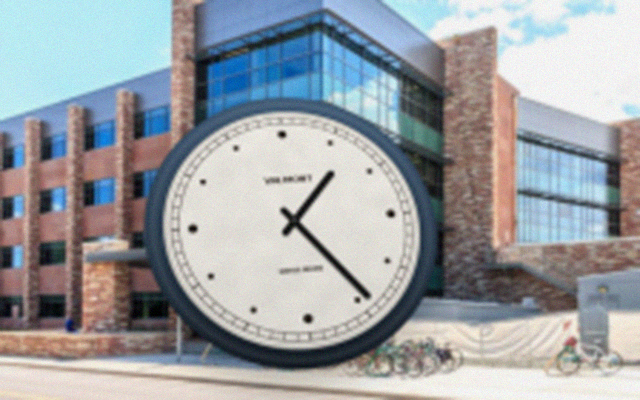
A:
1h24
